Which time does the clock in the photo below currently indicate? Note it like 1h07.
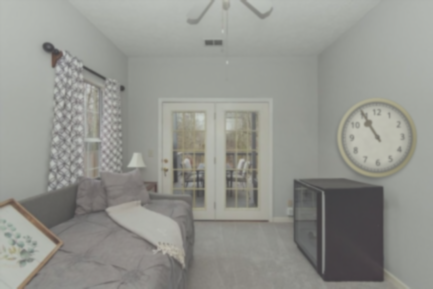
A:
10h55
